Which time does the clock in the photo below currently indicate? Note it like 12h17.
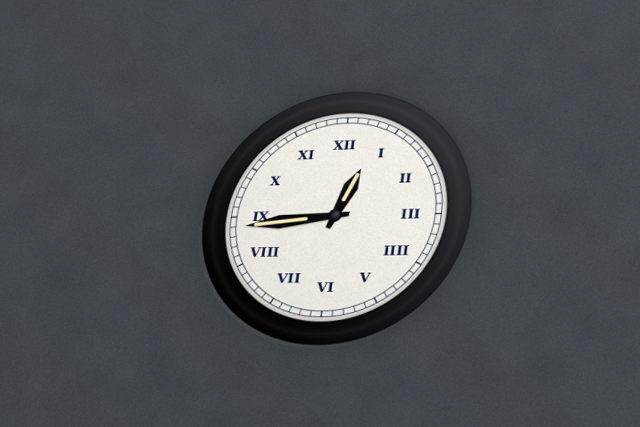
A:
12h44
